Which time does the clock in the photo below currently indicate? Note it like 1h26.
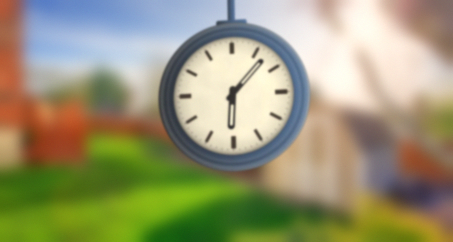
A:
6h07
